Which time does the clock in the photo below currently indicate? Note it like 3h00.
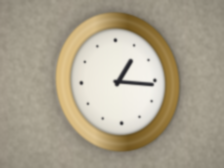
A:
1h16
